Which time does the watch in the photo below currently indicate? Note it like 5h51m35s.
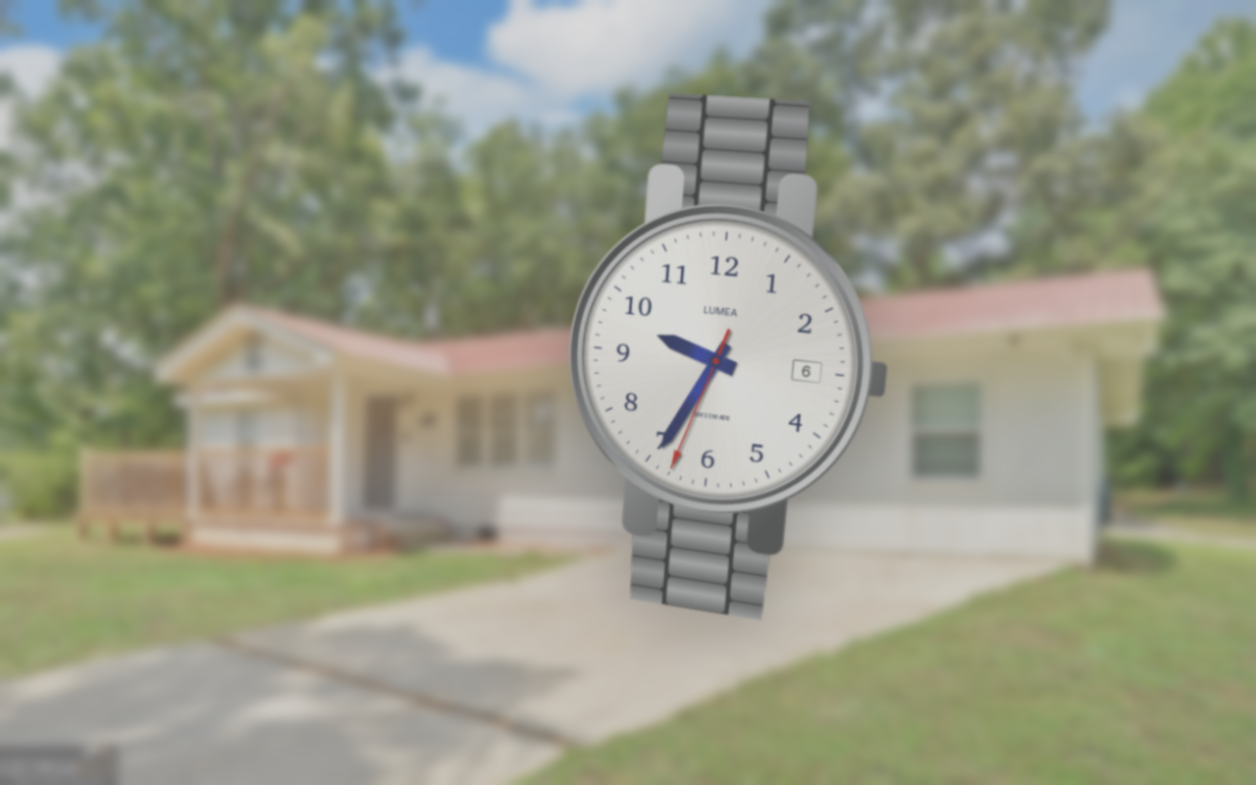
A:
9h34m33s
